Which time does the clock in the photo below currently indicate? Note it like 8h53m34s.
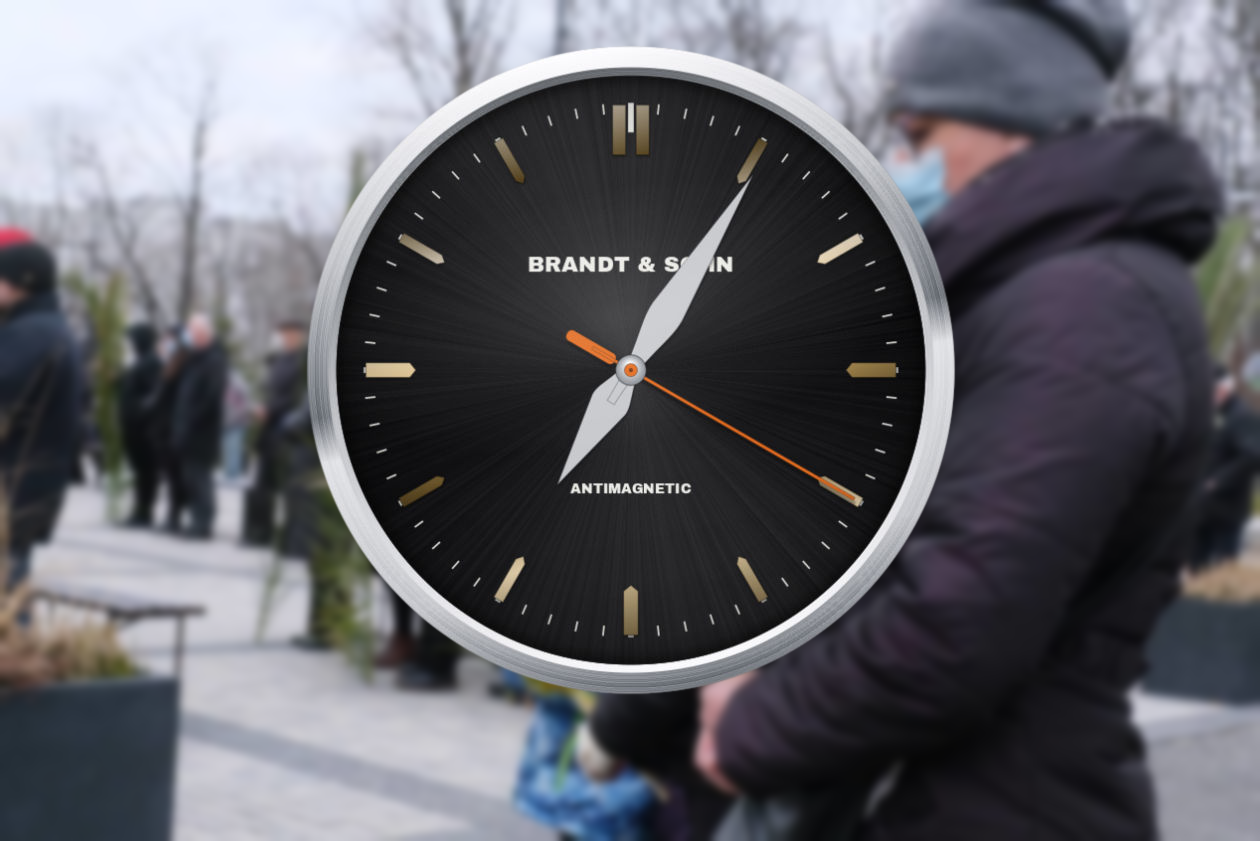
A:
7h05m20s
